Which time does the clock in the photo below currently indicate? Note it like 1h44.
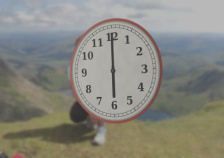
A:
6h00
